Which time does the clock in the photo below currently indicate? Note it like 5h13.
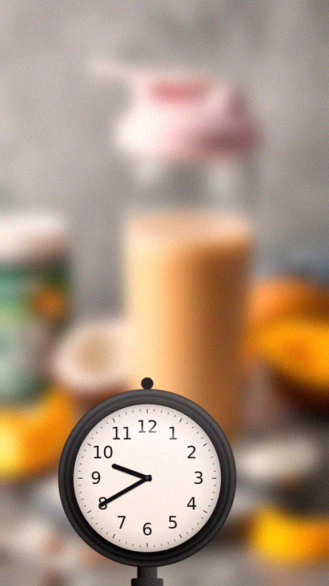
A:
9h40
